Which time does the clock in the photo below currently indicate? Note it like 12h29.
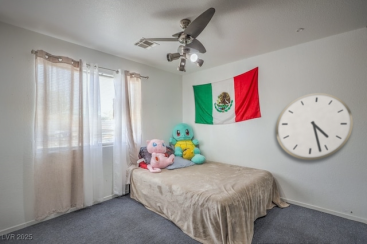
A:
4h27
